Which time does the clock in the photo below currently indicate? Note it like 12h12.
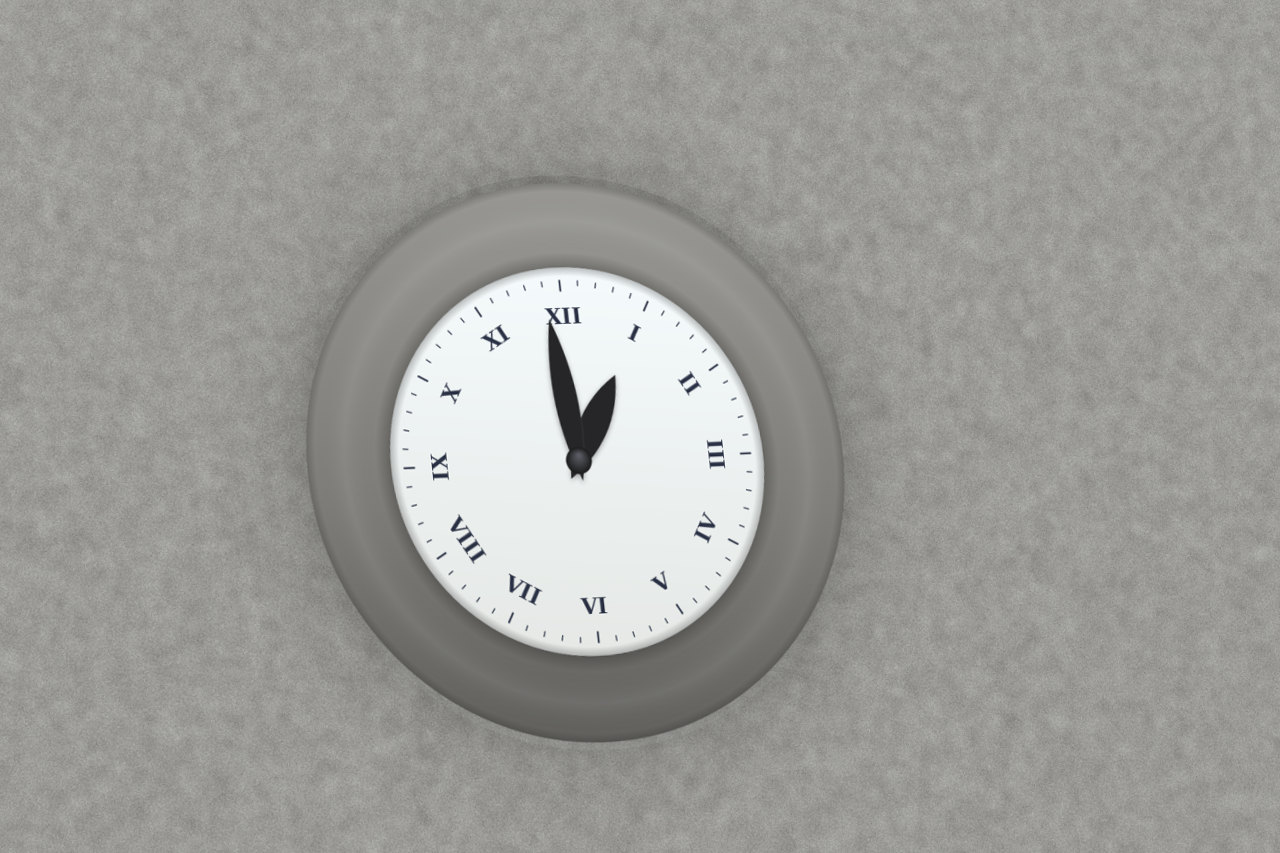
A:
12h59
